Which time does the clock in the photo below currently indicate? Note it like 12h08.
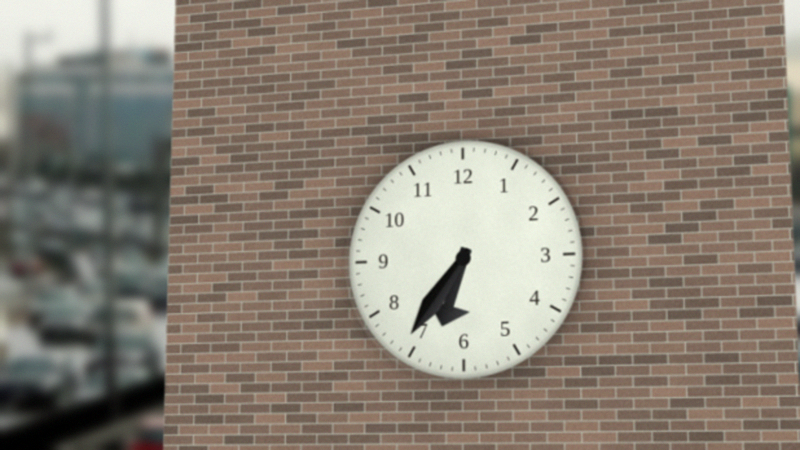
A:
6h36
